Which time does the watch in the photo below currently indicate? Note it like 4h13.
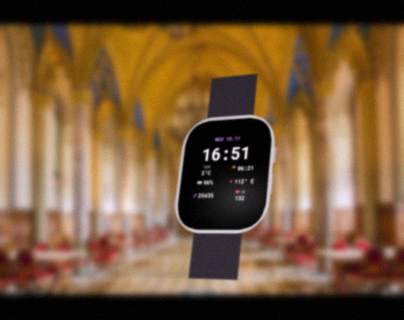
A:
16h51
